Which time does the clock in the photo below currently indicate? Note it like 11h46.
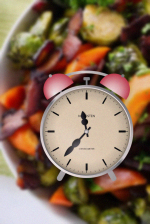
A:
11h37
